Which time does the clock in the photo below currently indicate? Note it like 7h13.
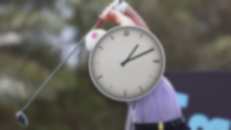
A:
1h11
